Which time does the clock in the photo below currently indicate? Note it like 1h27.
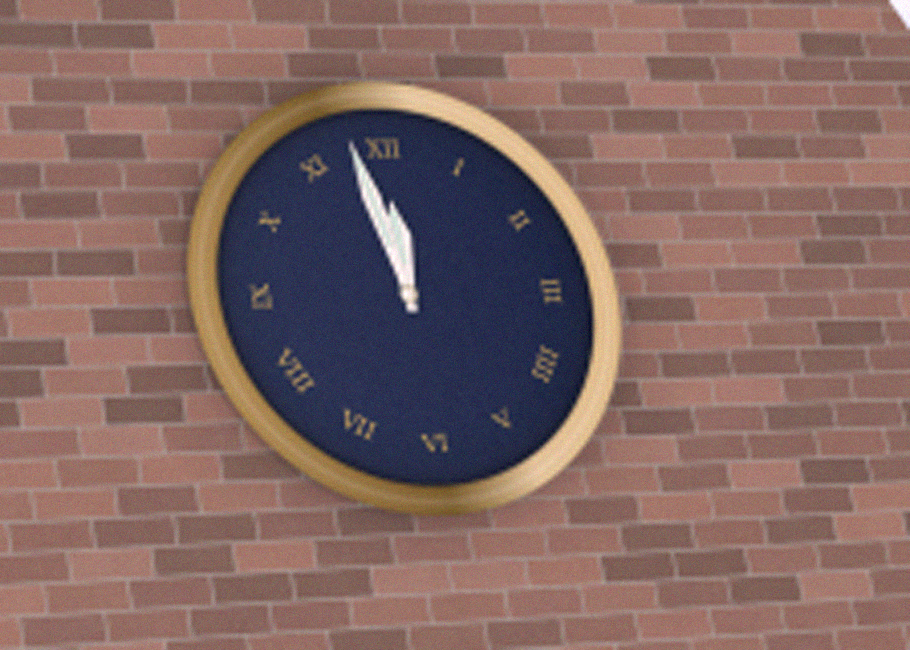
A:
11h58
